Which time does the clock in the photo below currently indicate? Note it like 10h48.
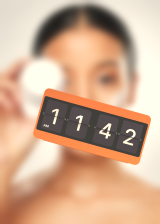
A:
11h42
